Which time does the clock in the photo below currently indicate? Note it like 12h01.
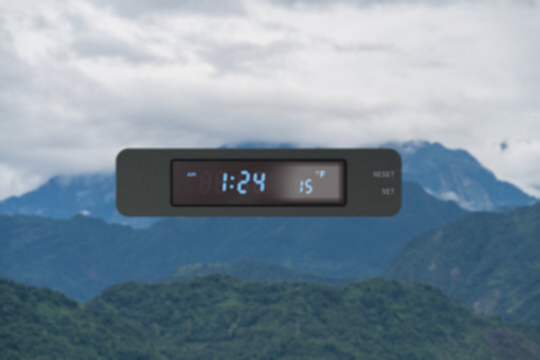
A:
1h24
